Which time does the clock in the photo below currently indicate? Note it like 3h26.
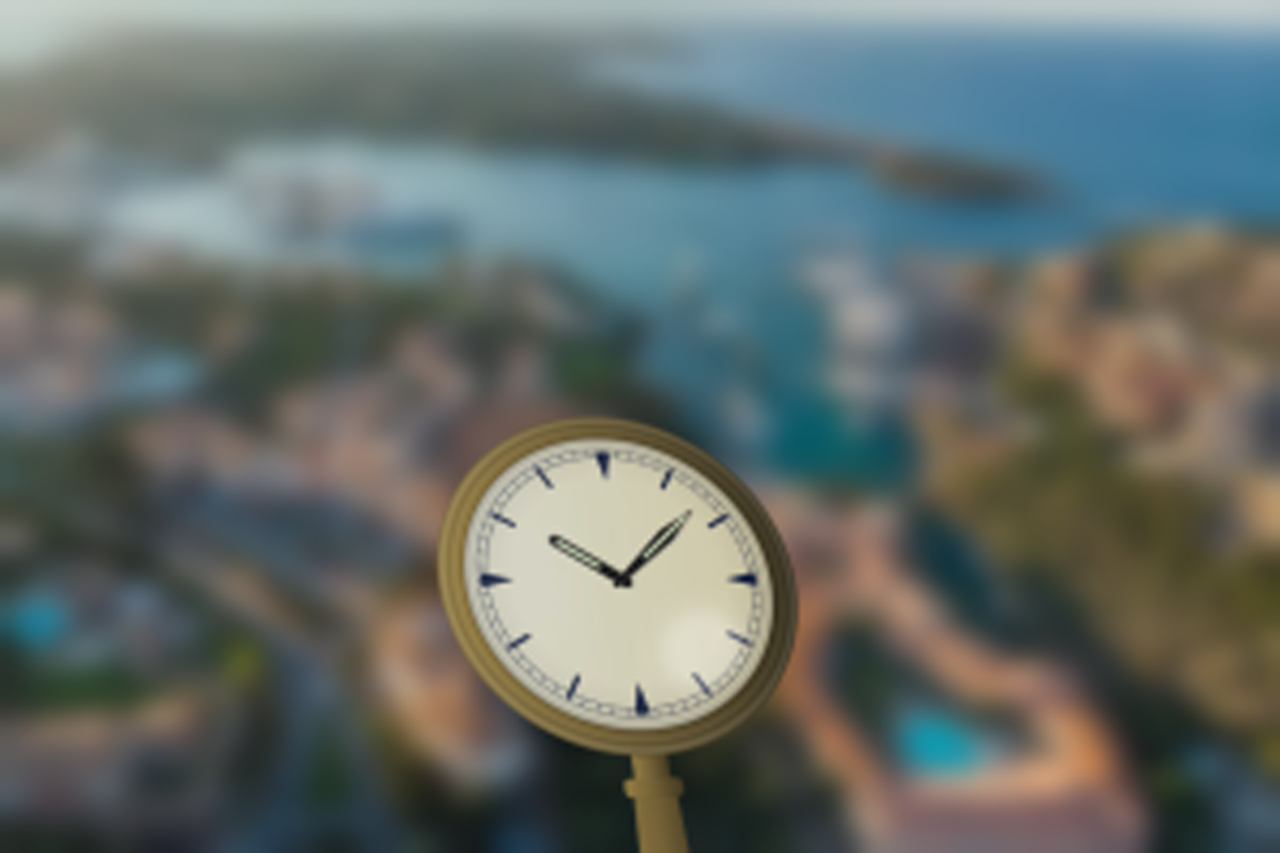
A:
10h08
